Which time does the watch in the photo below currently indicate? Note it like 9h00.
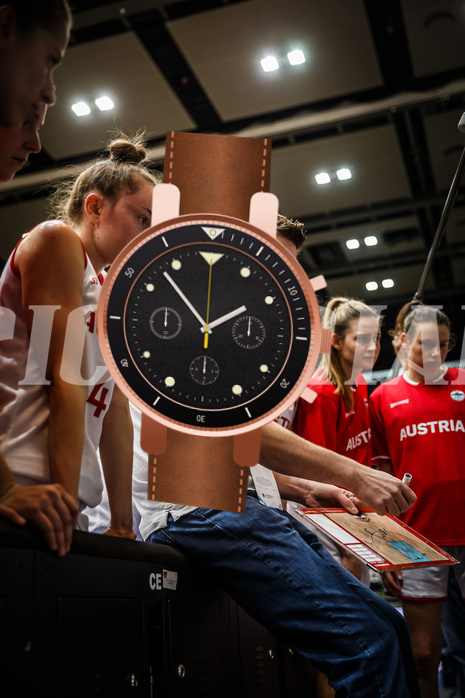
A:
1h53
